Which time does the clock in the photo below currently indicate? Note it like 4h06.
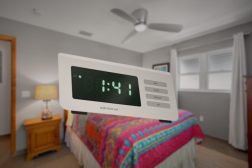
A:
1h41
